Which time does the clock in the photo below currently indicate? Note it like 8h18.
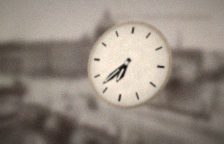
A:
6h37
